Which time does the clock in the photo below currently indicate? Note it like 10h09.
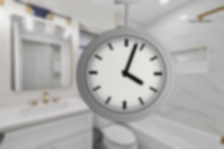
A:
4h03
